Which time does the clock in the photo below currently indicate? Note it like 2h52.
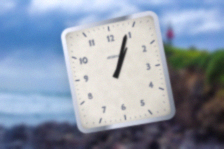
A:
1h04
